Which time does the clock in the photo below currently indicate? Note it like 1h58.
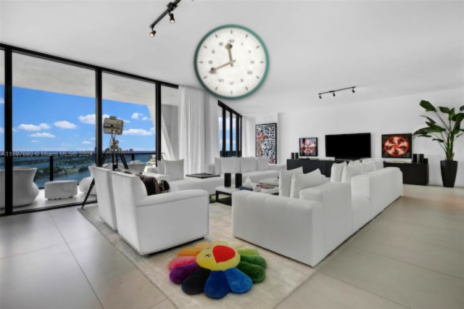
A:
11h41
